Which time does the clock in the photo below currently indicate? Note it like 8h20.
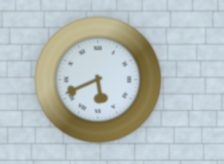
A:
5h41
